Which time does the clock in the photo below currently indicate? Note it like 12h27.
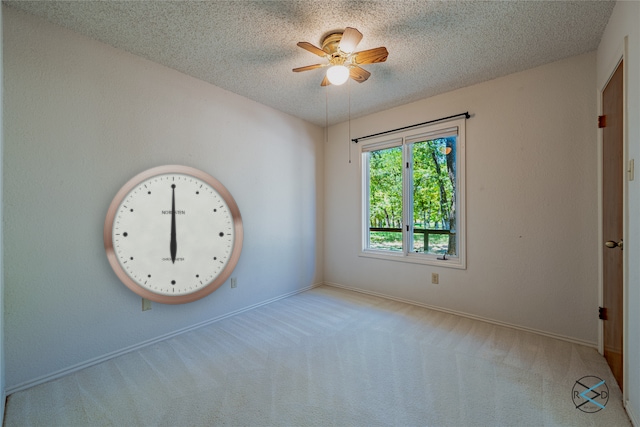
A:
6h00
